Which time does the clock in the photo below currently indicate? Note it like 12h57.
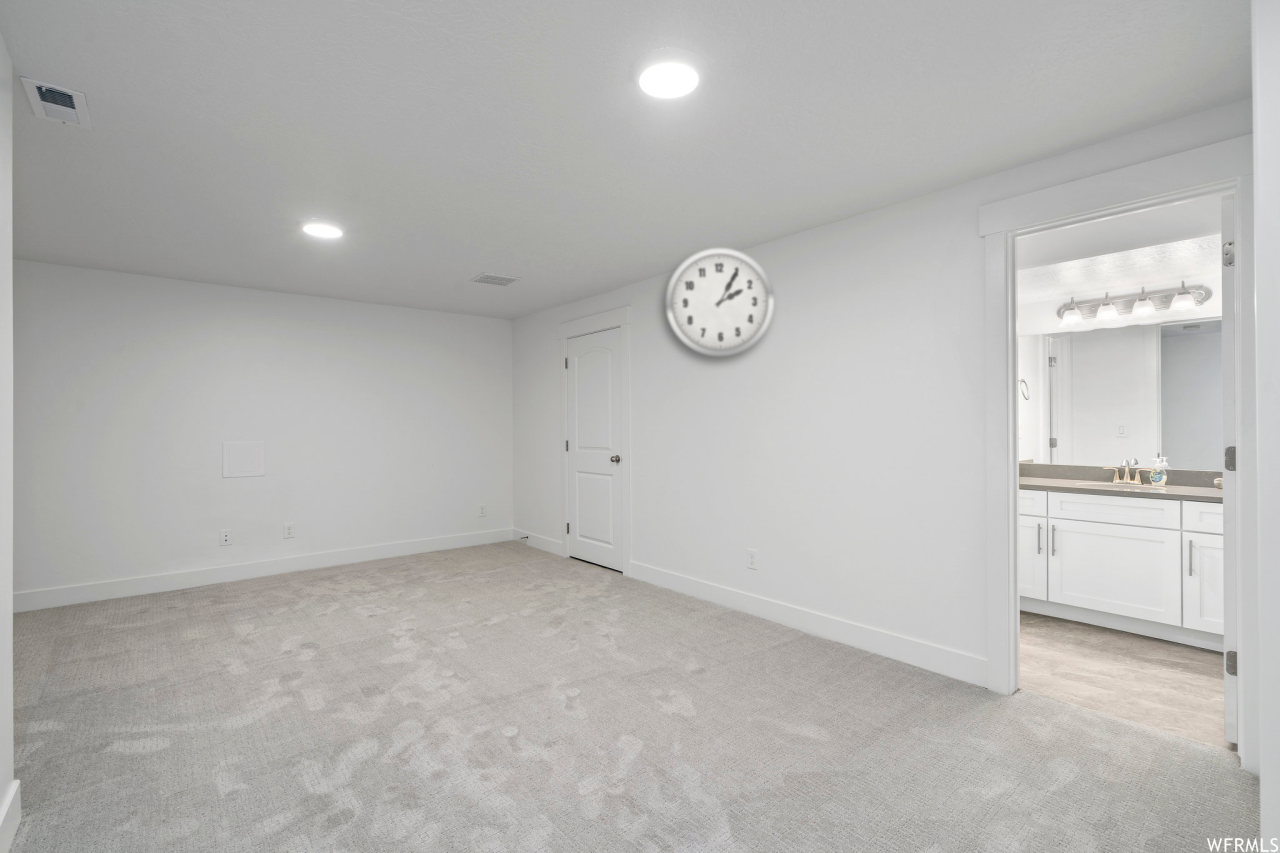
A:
2h05
